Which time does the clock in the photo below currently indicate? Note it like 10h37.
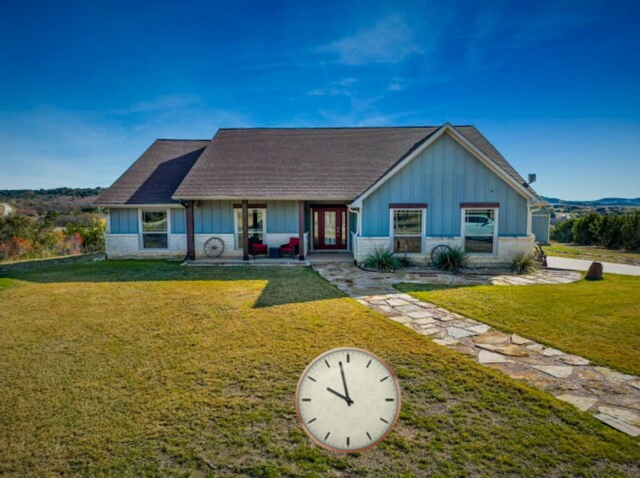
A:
9h58
